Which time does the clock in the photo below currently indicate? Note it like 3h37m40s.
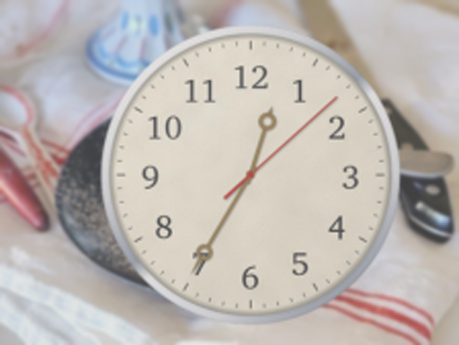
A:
12h35m08s
